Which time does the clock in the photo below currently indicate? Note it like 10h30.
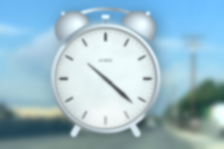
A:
10h22
